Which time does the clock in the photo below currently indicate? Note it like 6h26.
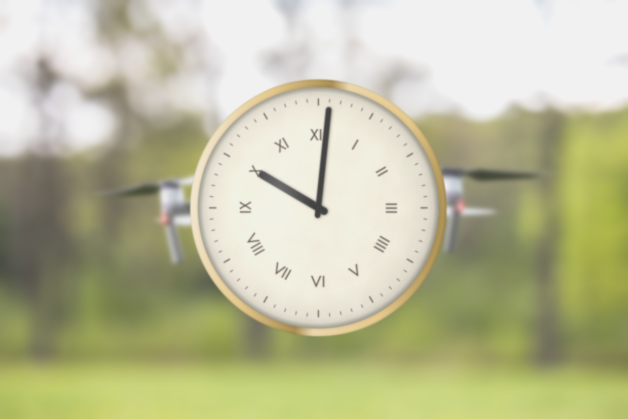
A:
10h01
